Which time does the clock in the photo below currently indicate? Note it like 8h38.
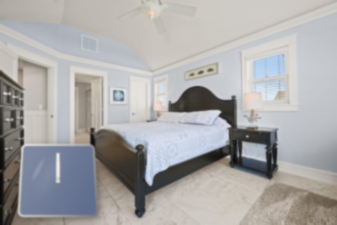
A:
12h00
